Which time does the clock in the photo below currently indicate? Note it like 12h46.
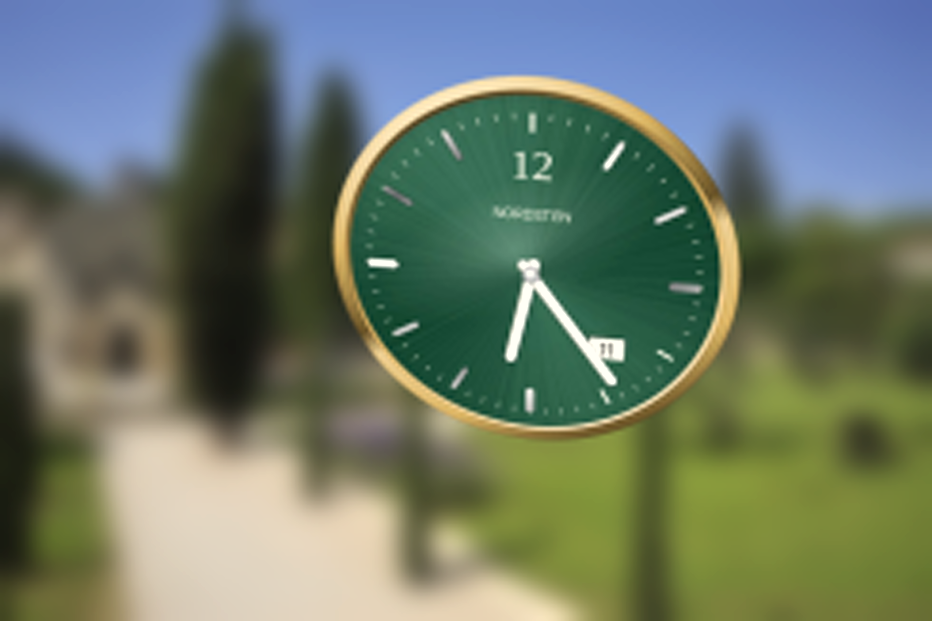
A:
6h24
